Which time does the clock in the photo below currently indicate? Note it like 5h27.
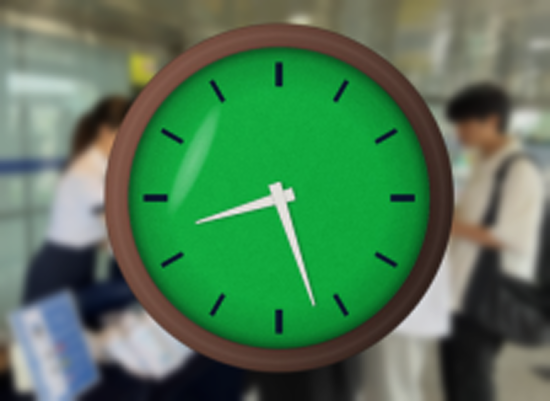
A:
8h27
